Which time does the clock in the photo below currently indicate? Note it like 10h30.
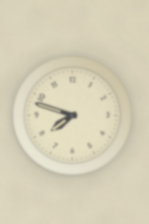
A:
7h48
